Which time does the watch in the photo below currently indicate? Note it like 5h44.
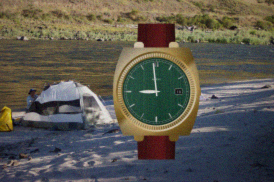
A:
8h59
